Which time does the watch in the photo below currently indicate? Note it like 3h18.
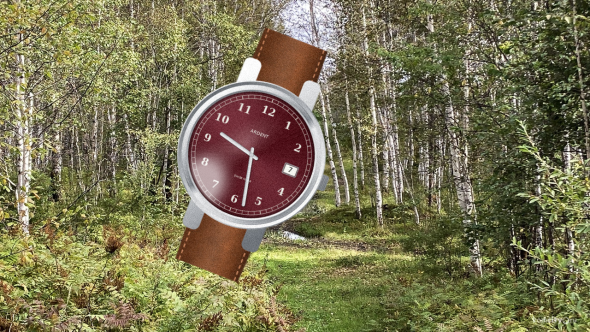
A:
9h28
